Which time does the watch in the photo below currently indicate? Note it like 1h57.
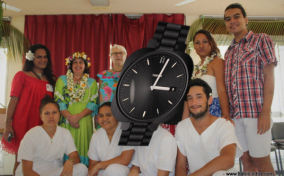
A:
3h02
